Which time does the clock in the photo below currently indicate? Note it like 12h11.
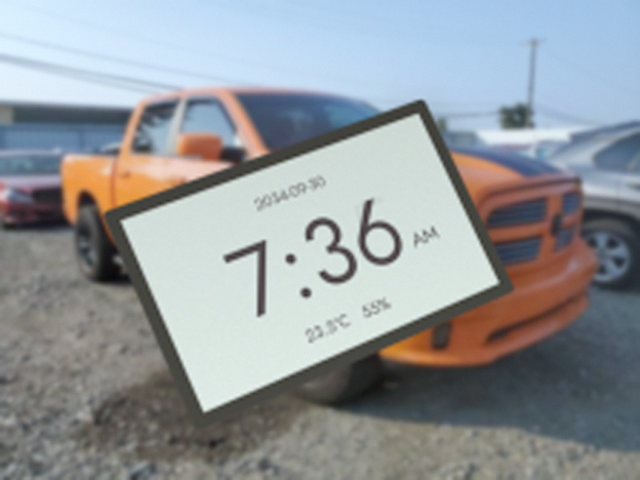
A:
7h36
